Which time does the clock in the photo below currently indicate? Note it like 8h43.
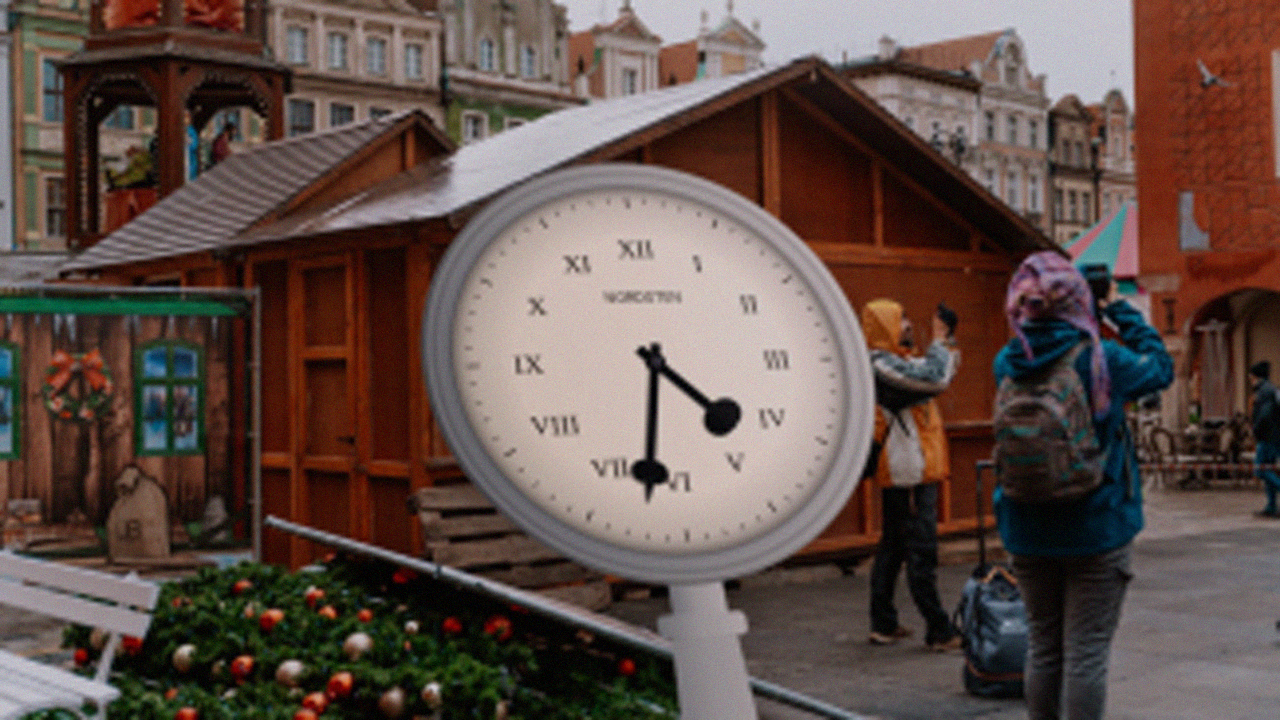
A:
4h32
